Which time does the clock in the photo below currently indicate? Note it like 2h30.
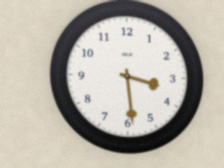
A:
3h29
